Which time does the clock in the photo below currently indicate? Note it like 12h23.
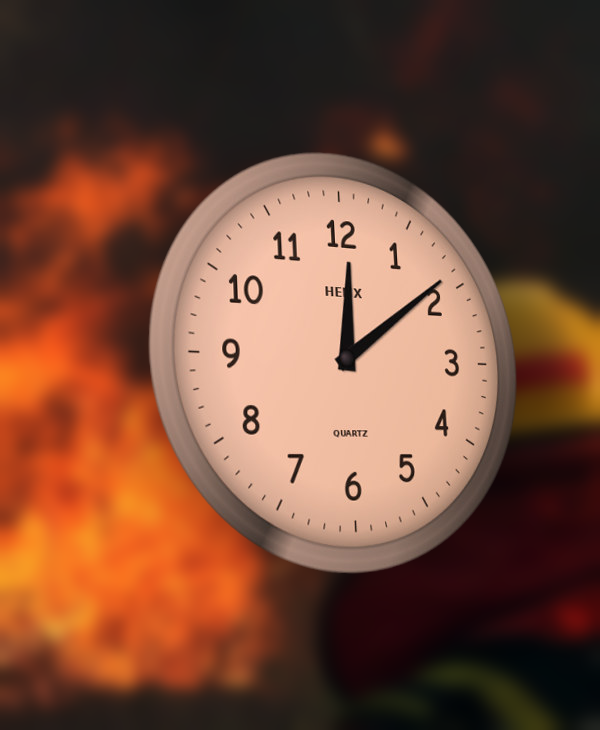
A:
12h09
